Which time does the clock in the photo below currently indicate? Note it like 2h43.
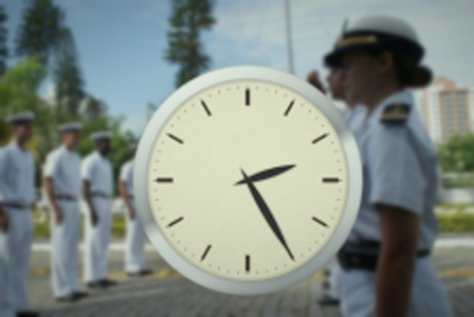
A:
2h25
